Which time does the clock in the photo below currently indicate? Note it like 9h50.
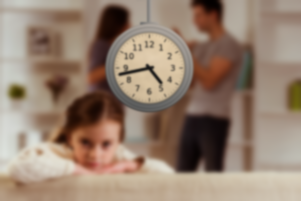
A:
4h43
